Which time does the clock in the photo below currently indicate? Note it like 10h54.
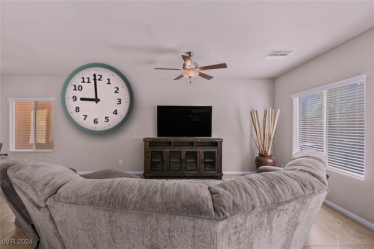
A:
8h59
